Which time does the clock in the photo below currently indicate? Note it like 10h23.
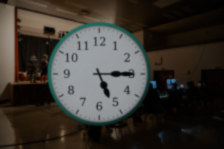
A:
5h15
